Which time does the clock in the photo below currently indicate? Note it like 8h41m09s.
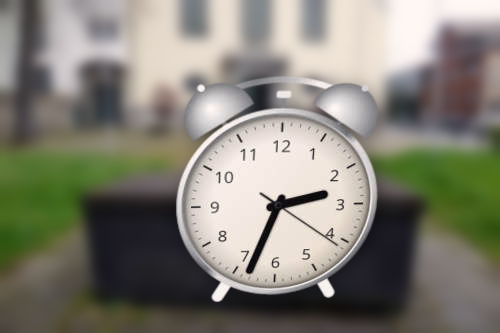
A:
2h33m21s
